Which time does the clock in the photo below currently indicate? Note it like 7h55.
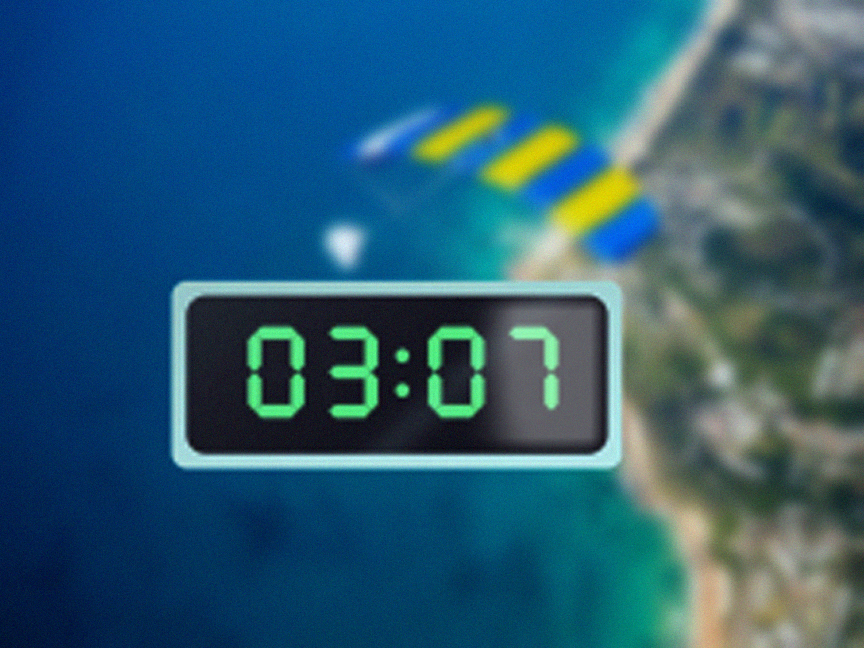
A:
3h07
